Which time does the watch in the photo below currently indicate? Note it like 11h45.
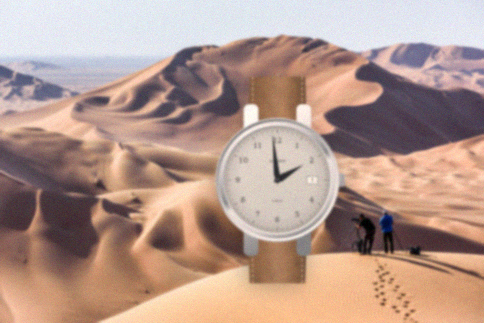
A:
1h59
